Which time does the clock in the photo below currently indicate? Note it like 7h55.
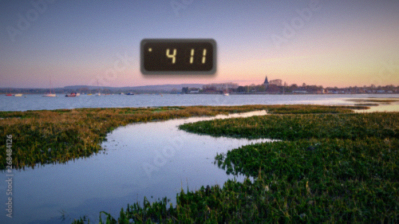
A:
4h11
